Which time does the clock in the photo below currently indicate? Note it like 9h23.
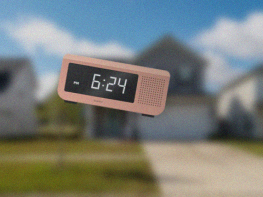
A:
6h24
